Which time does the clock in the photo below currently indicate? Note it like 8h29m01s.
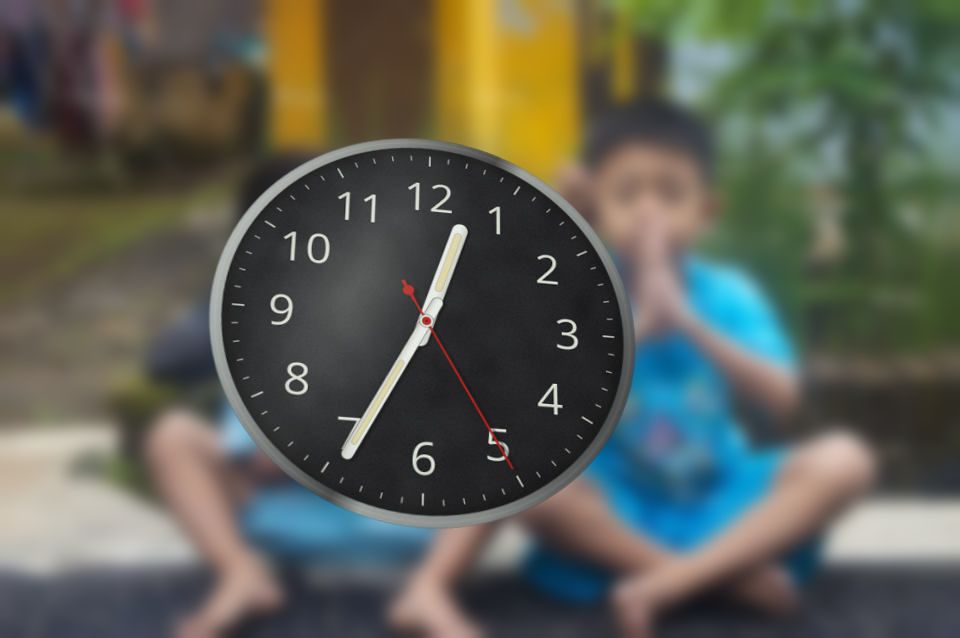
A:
12h34m25s
